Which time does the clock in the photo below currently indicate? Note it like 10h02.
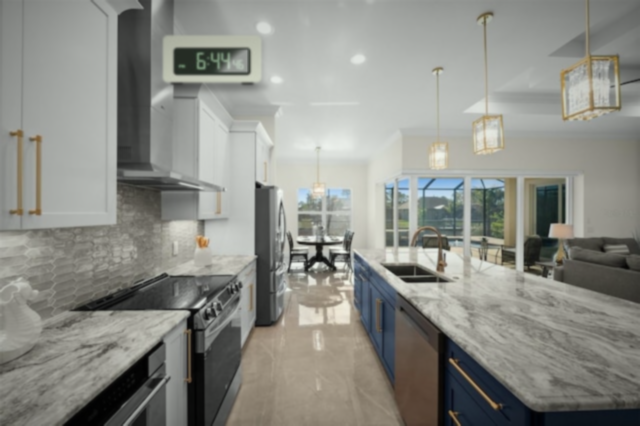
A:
6h44
